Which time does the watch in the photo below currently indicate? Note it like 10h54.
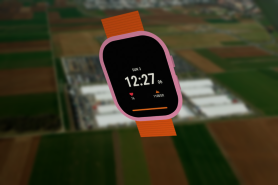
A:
12h27
